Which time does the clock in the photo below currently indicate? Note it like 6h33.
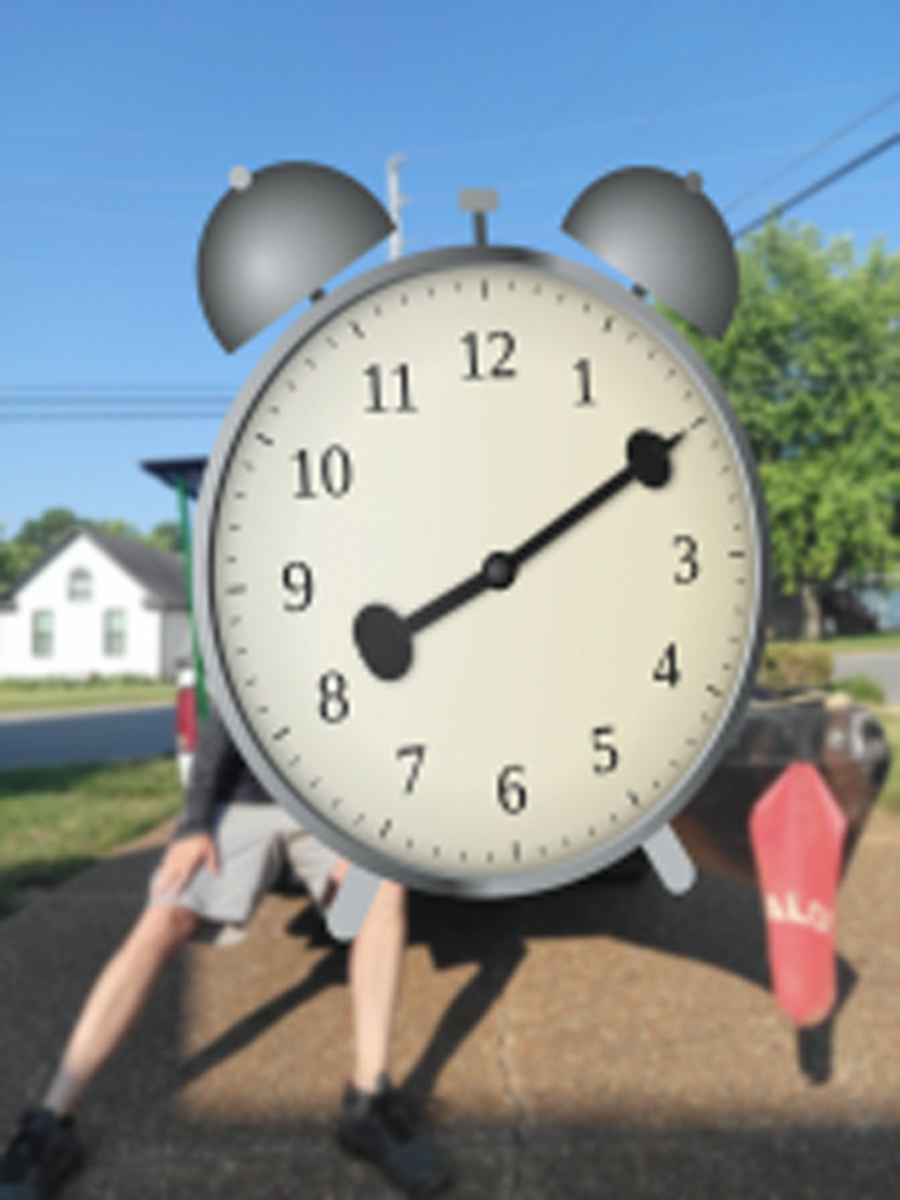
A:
8h10
